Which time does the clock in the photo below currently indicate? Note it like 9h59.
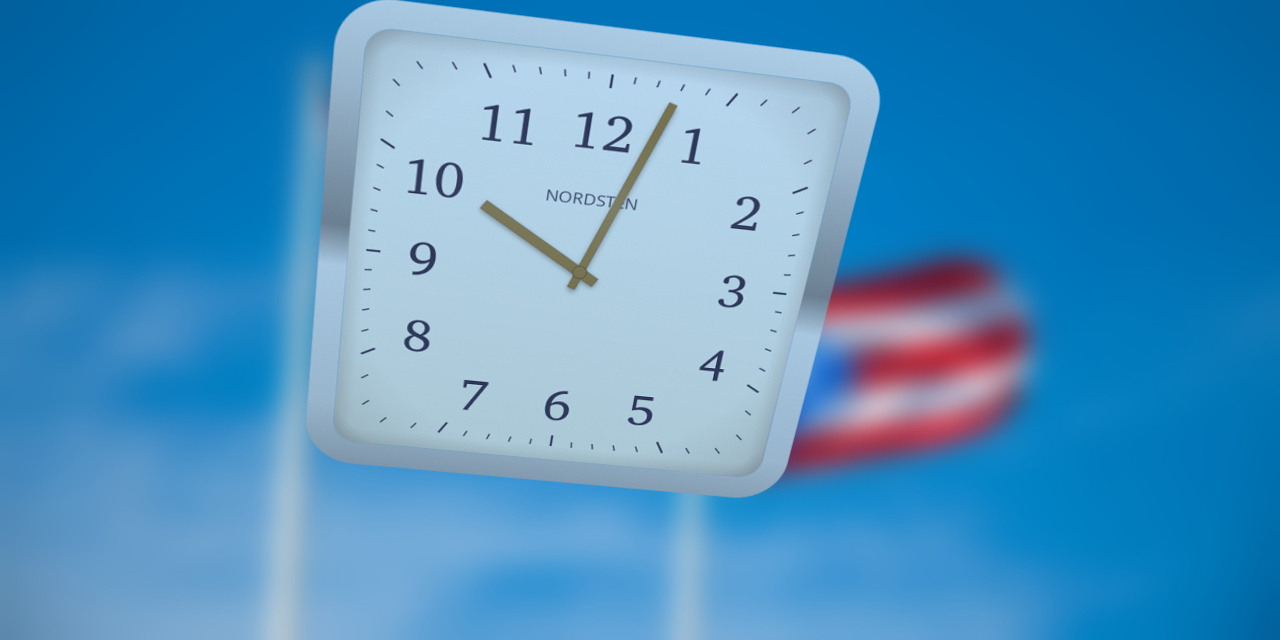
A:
10h03
